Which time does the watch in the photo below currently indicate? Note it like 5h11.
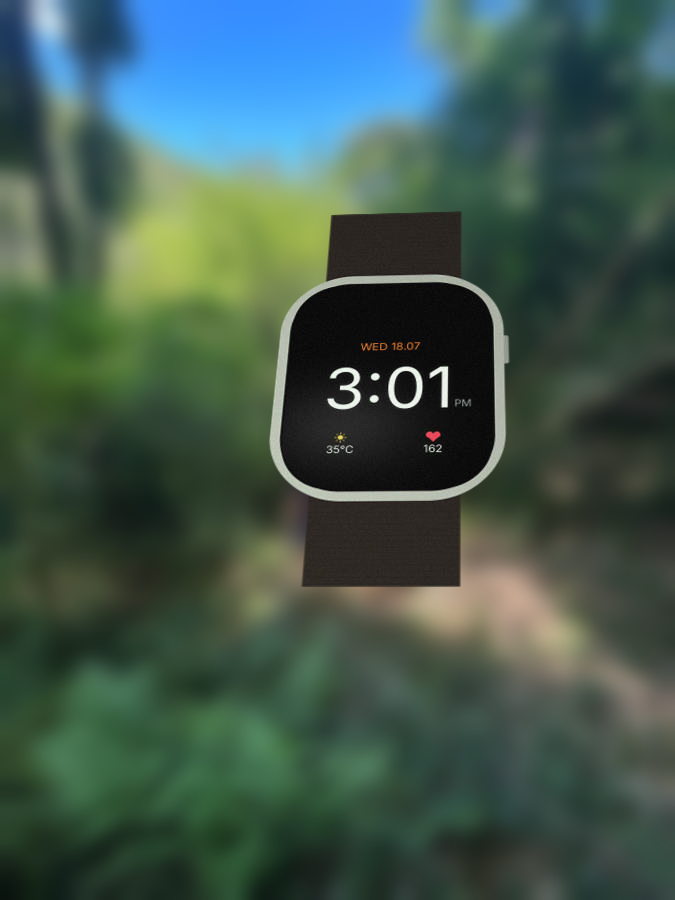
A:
3h01
